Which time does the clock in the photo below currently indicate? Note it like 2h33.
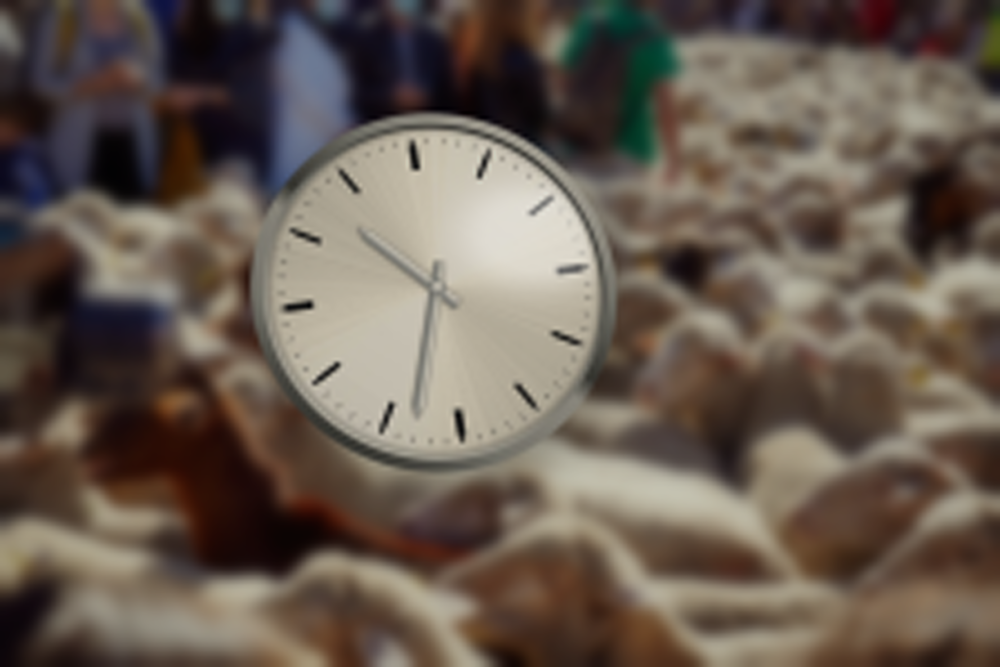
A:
10h33
